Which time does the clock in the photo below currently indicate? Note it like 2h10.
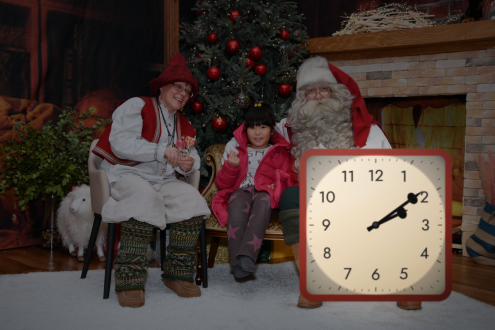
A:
2h09
